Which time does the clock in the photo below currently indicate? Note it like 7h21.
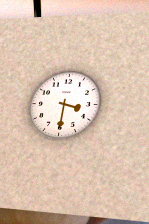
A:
3h30
